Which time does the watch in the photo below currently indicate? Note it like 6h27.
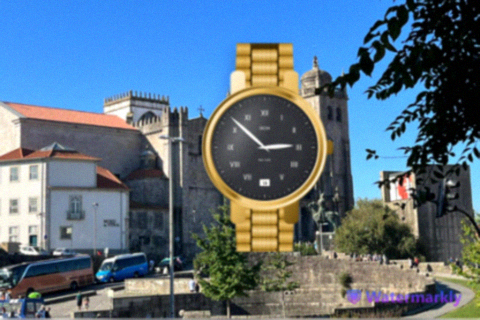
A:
2h52
